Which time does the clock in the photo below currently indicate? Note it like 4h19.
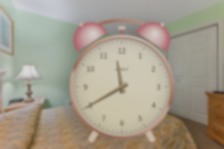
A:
11h40
